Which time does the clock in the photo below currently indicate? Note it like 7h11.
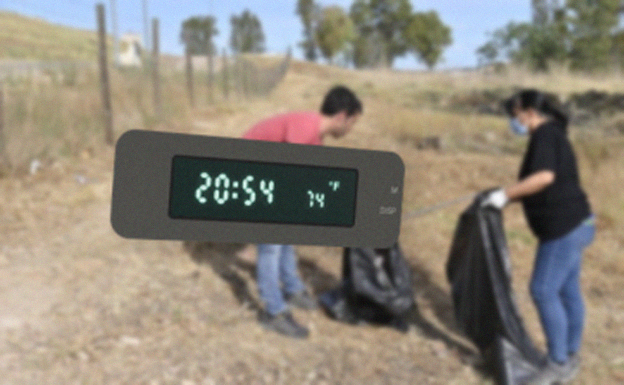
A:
20h54
